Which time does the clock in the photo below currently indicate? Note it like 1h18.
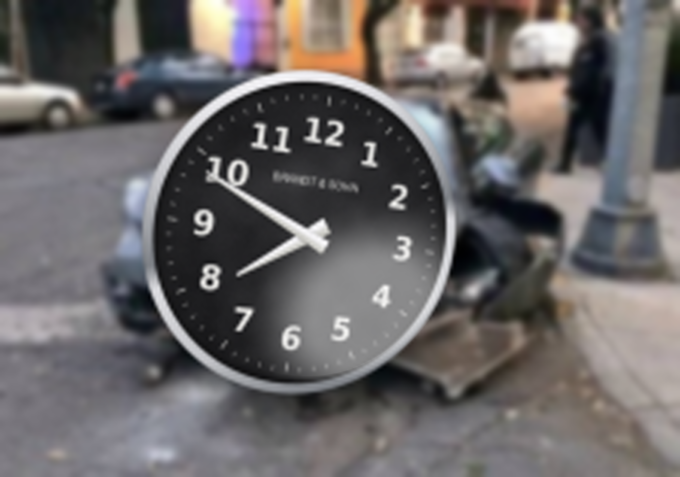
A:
7h49
